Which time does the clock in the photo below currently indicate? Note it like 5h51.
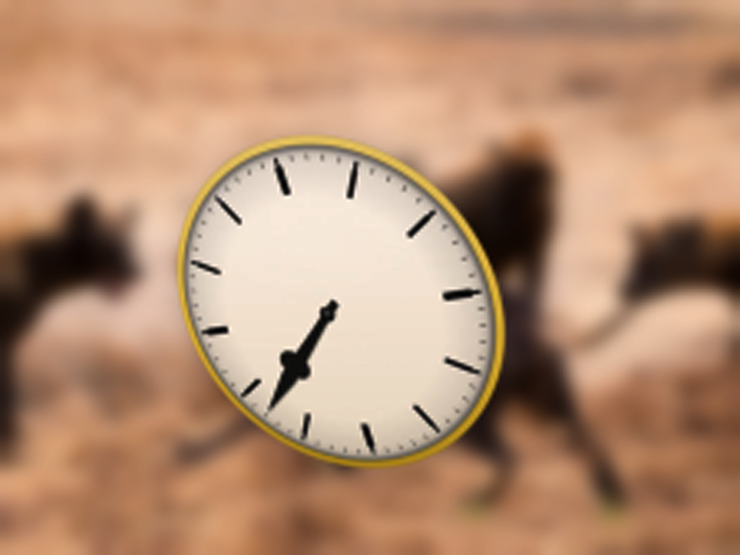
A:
7h38
